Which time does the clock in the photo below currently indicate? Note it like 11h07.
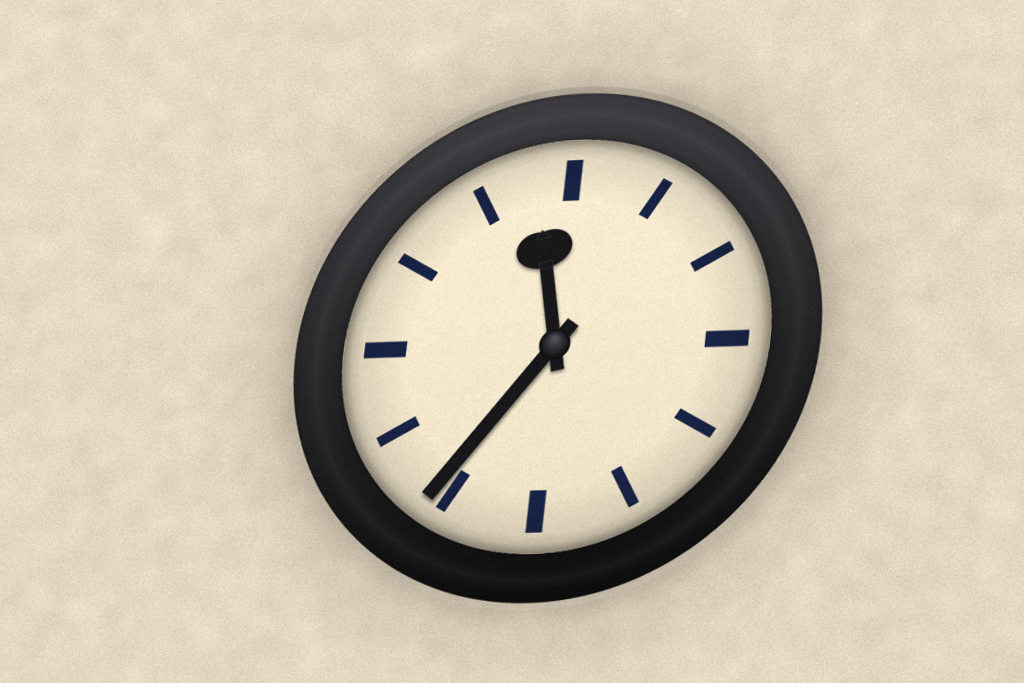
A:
11h36
